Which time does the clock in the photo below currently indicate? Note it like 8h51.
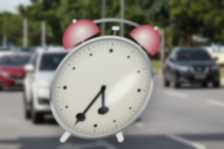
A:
5h35
